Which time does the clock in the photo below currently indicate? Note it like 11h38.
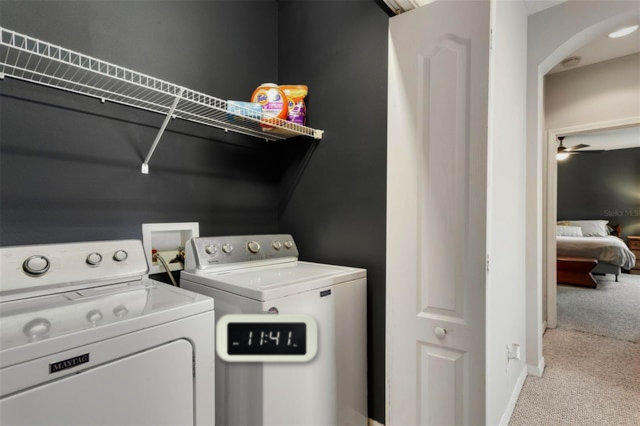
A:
11h41
